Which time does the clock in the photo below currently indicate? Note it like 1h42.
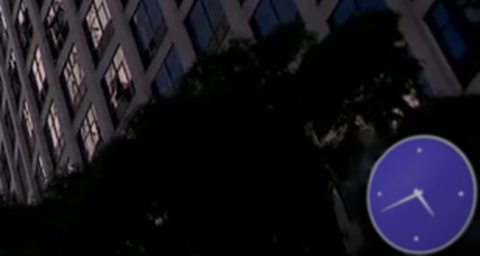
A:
4h41
